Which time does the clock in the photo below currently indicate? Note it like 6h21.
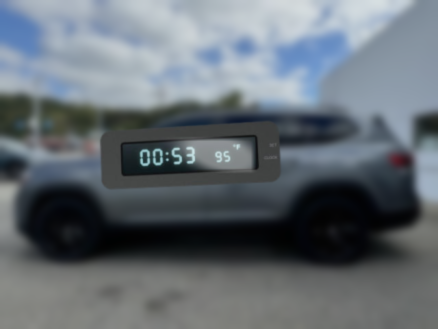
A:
0h53
